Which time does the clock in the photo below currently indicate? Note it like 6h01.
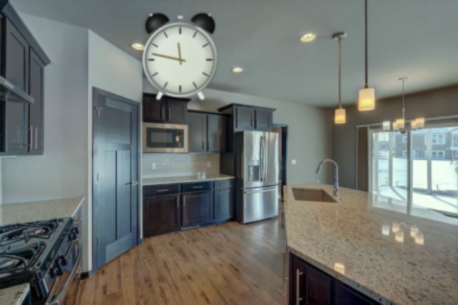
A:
11h47
